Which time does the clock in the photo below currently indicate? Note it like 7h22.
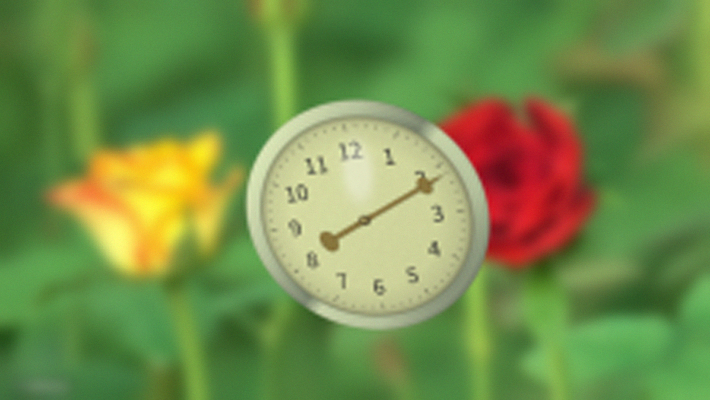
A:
8h11
